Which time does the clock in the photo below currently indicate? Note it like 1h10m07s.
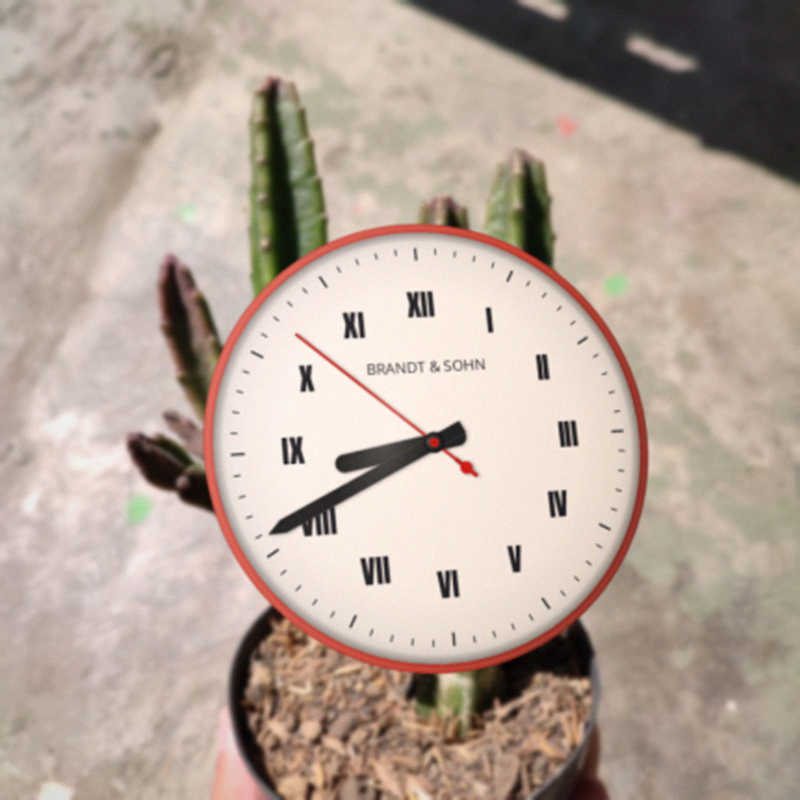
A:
8h40m52s
